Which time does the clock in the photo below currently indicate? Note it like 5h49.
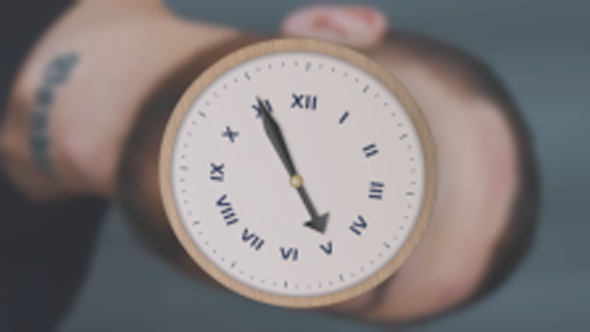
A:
4h55
